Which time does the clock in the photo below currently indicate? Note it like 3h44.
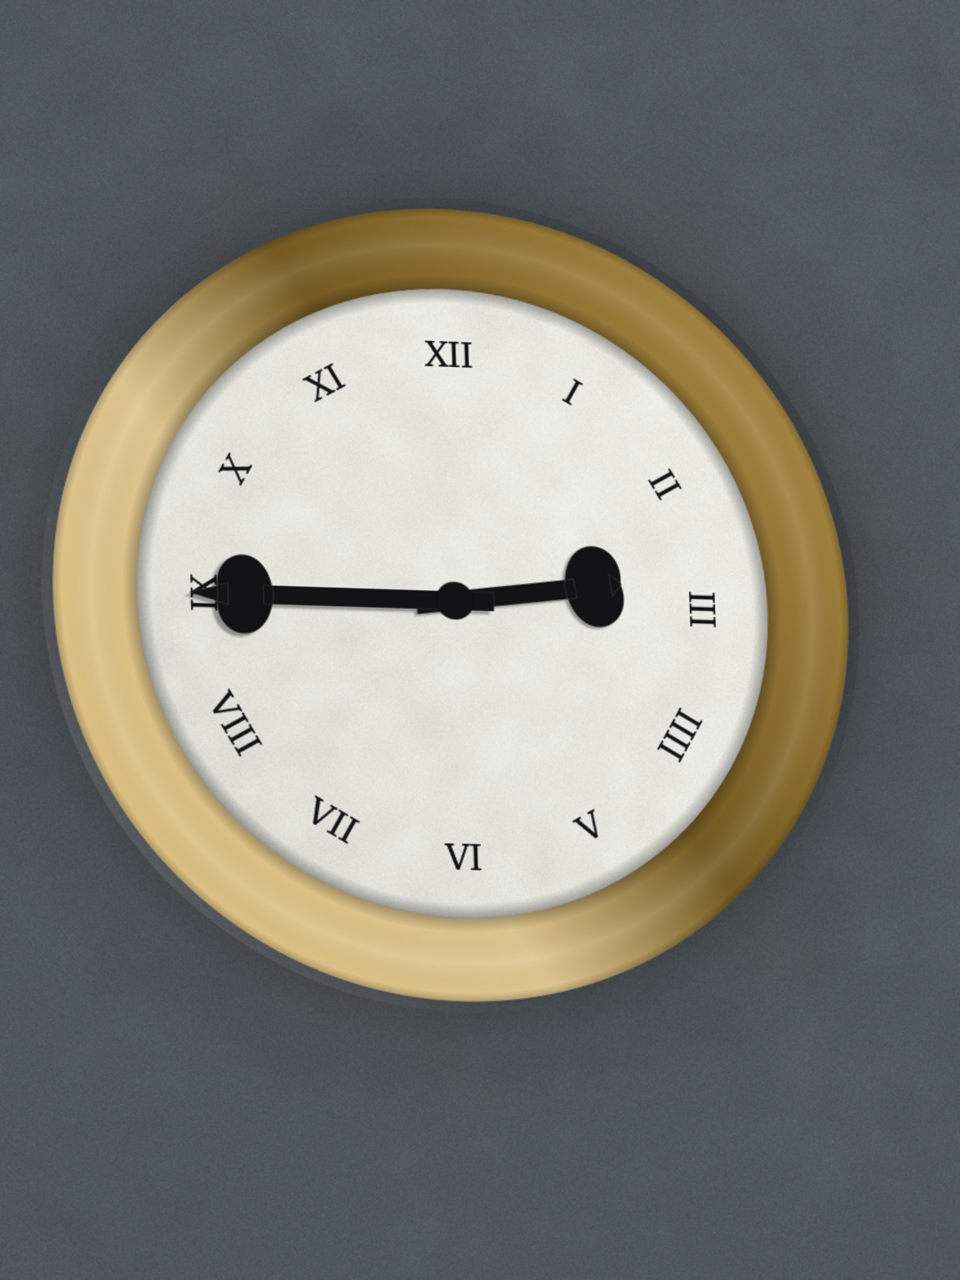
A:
2h45
